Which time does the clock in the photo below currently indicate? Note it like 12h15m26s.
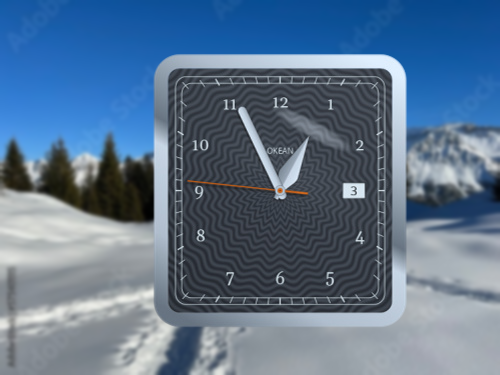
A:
12h55m46s
